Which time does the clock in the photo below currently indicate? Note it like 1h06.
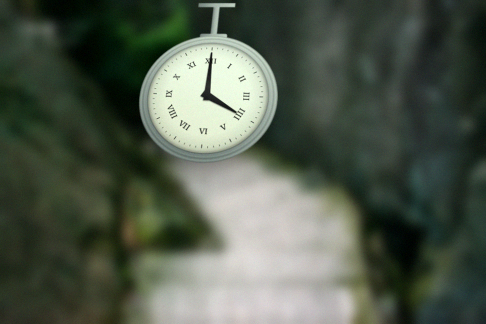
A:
4h00
